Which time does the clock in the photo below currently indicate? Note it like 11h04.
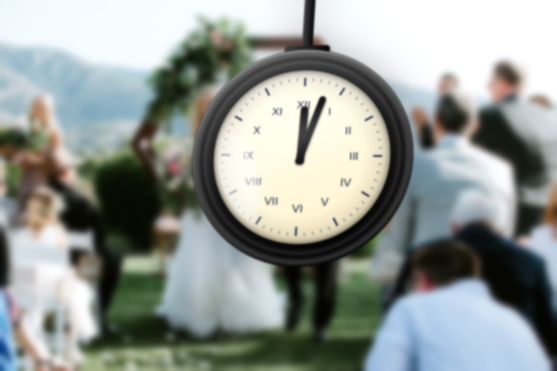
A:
12h03
